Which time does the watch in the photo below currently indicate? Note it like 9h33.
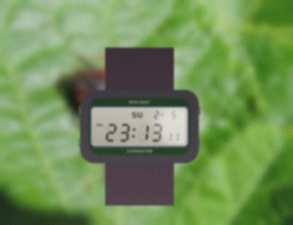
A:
23h13
